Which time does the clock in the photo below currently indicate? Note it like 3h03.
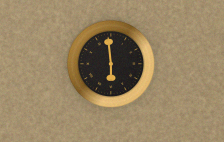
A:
5h59
